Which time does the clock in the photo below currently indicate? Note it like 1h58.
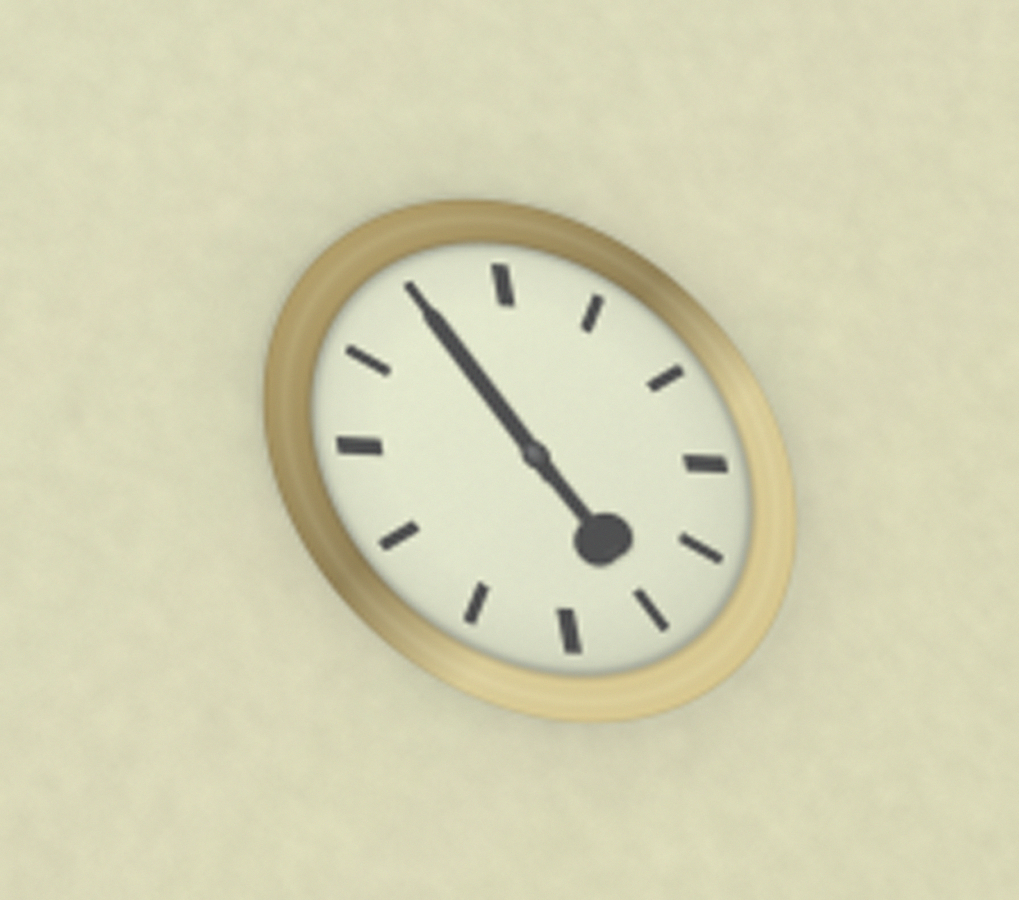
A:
4h55
